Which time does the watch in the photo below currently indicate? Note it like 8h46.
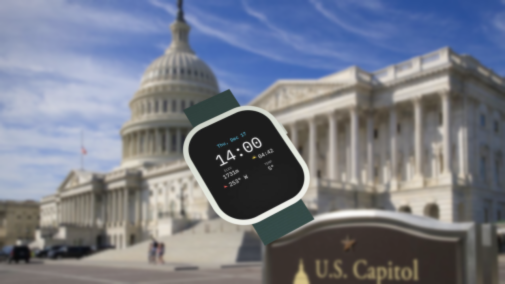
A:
14h00
